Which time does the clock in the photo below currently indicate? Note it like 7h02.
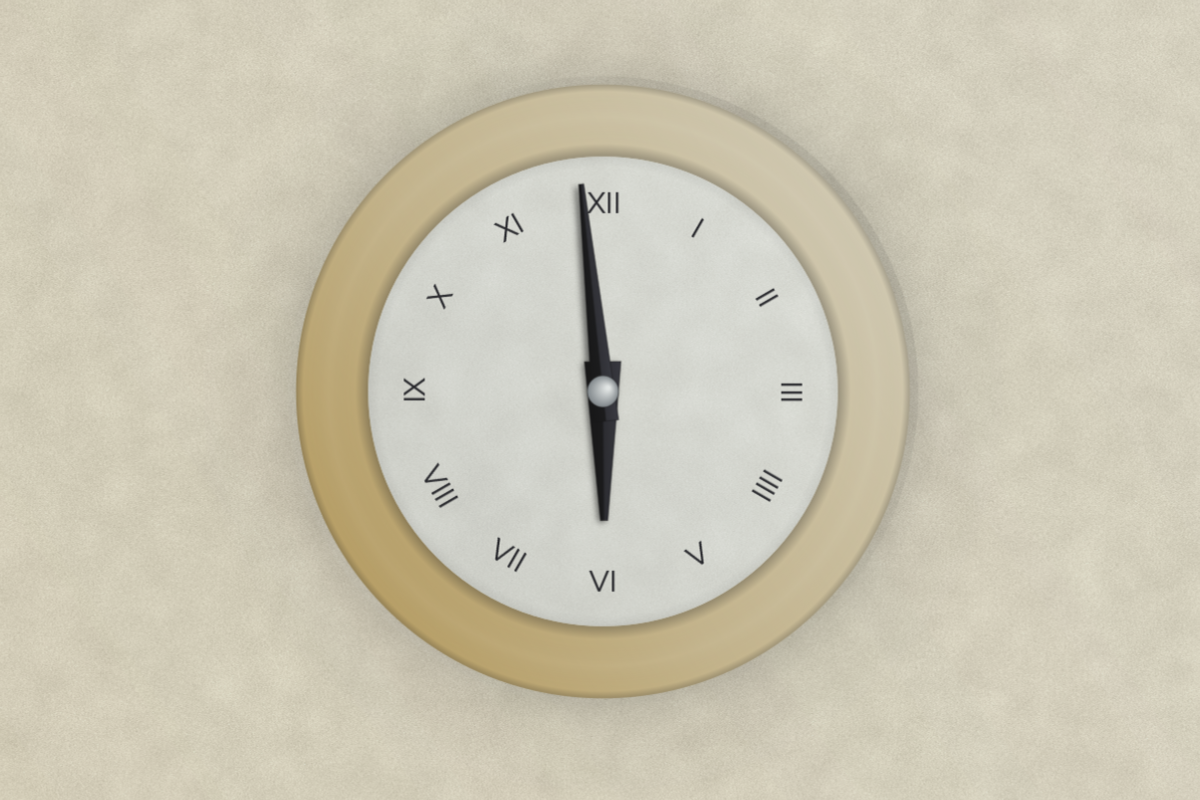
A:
5h59
